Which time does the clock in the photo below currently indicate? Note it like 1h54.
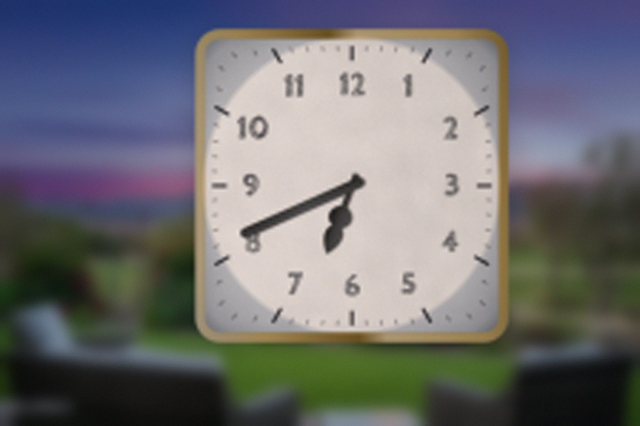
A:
6h41
